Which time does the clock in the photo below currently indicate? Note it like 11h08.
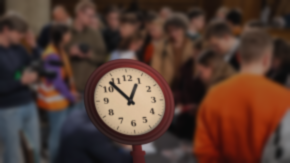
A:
12h53
